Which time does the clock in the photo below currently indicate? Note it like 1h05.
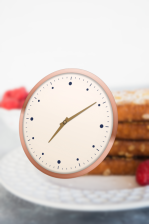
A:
7h09
